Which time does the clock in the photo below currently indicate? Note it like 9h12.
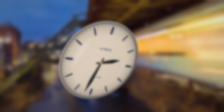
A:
2h32
